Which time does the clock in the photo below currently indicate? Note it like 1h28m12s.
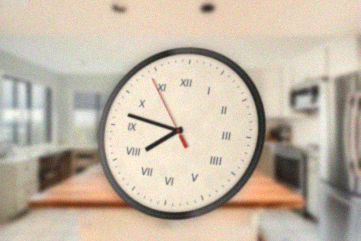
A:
7h46m54s
